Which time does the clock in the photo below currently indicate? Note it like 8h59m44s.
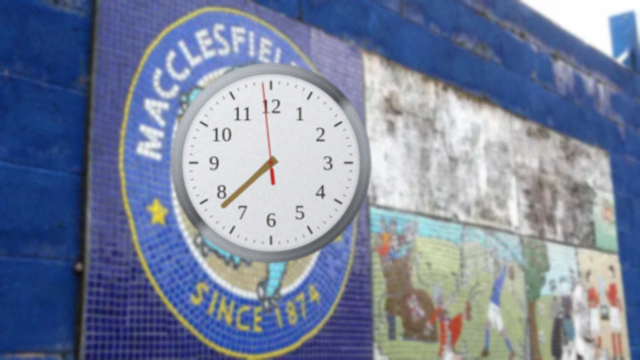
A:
7h37m59s
